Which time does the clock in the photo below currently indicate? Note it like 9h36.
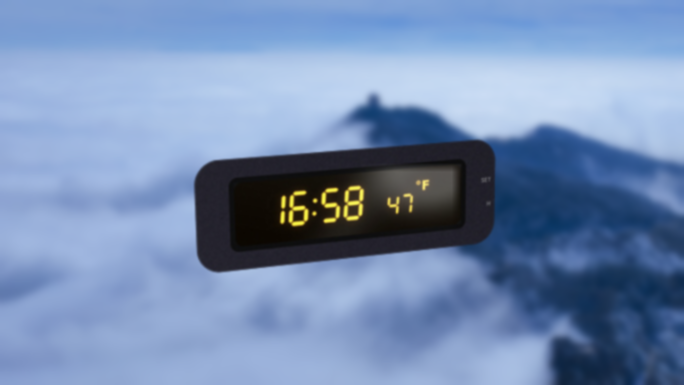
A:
16h58
